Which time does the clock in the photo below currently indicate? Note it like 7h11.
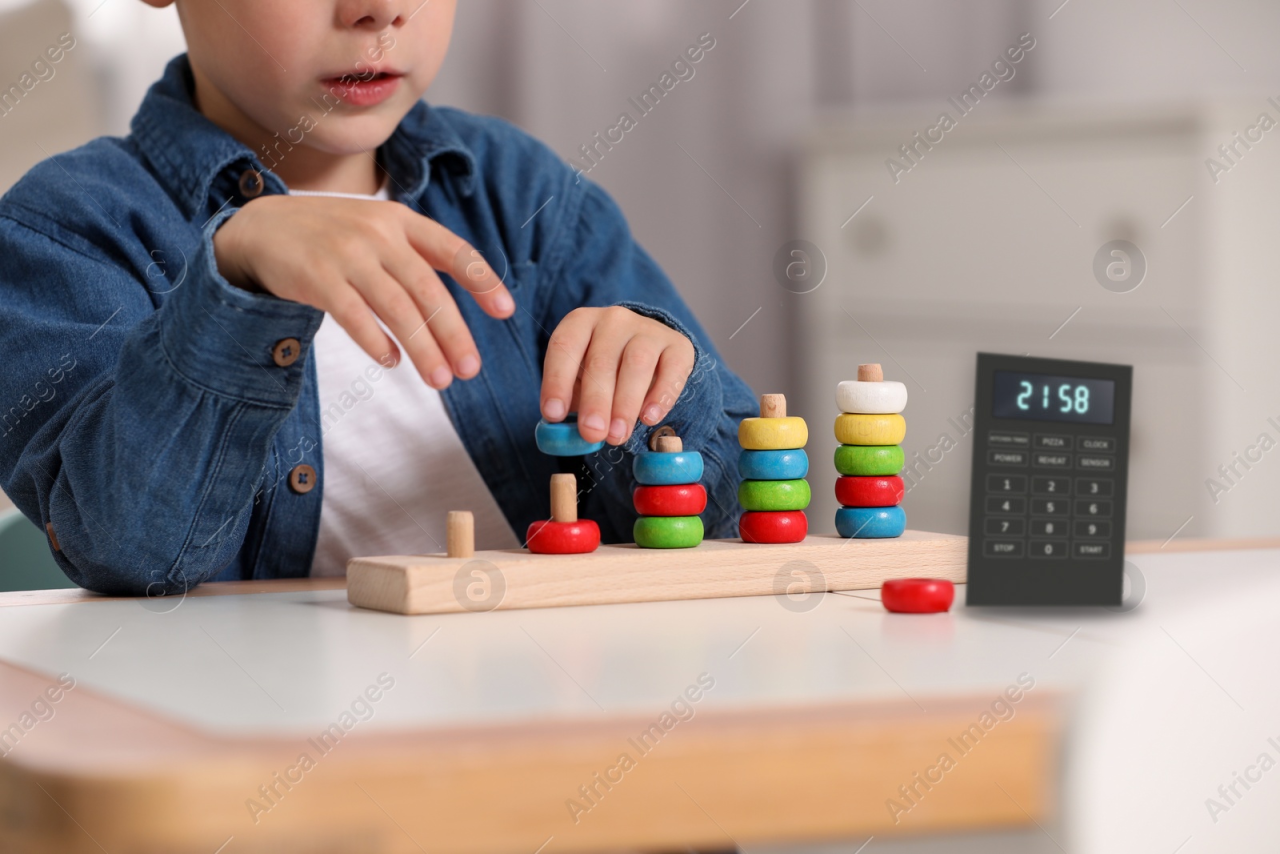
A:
21h58
